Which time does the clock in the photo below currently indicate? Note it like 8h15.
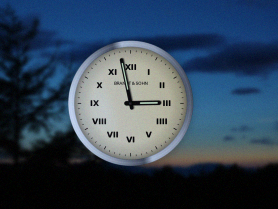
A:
2h58
